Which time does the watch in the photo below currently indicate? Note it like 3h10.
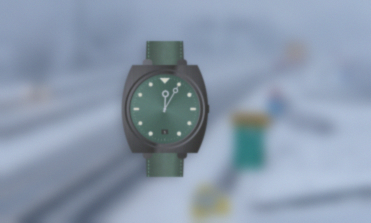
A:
12h05
